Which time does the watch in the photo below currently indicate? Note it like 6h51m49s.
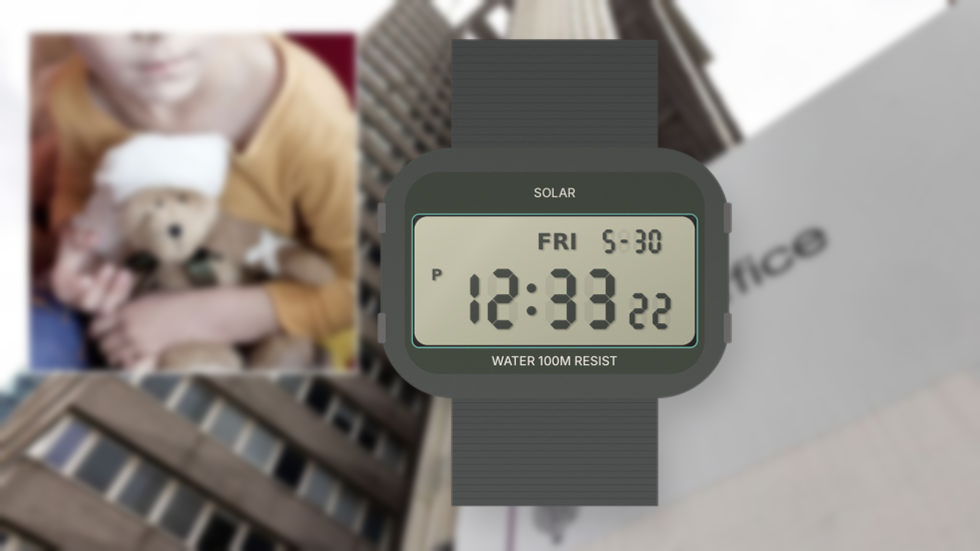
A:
12h33m22s
